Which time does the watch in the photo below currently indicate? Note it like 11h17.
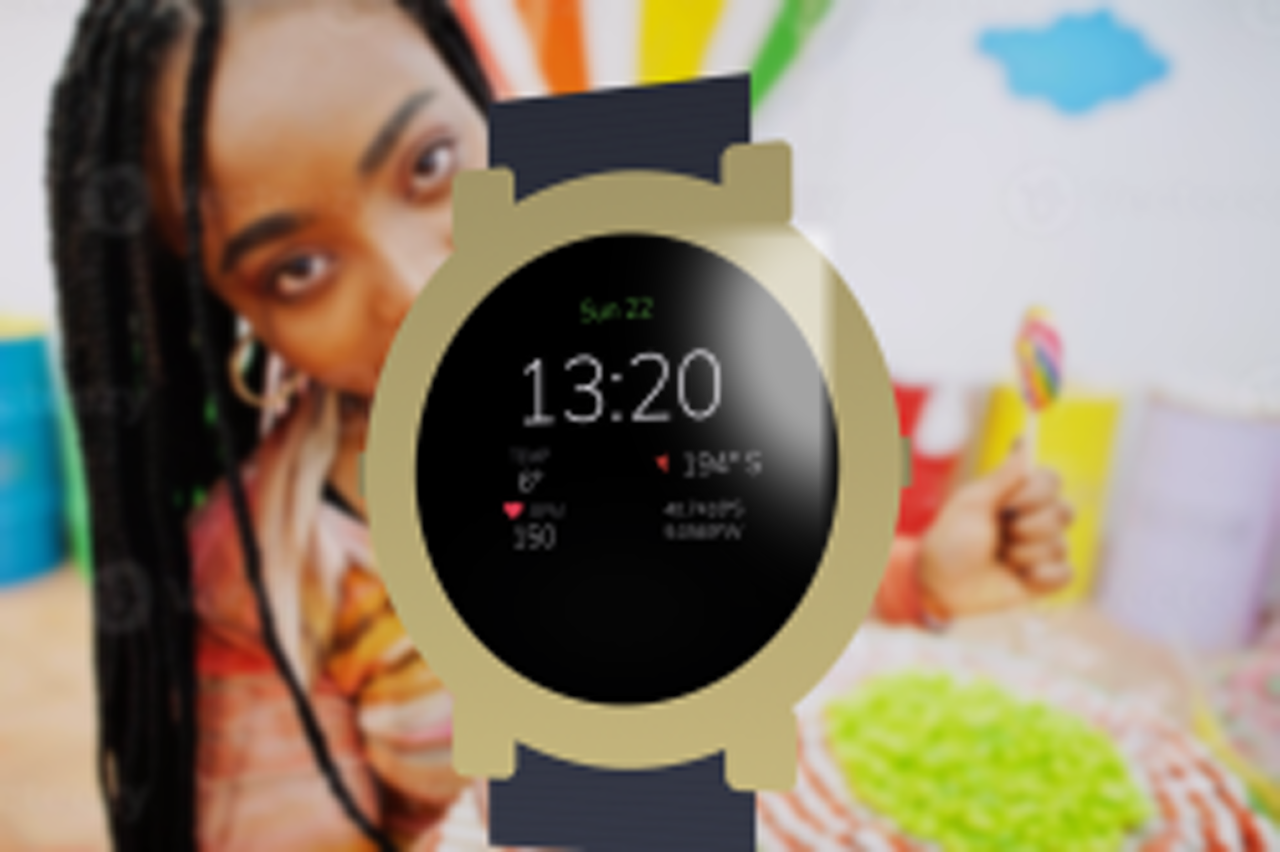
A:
13h20
